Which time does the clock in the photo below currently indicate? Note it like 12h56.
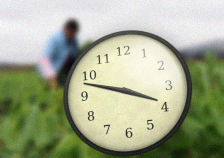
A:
3h48
